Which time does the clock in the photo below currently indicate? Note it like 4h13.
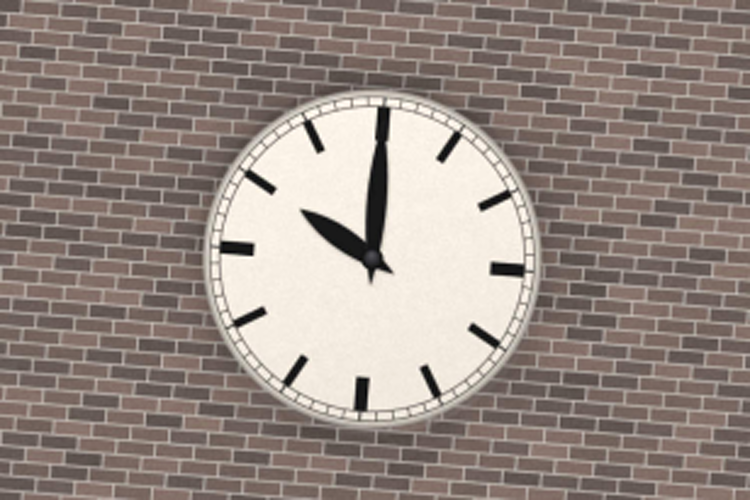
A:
10h00
